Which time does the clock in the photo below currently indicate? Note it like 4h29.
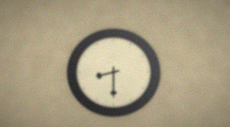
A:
8h30
